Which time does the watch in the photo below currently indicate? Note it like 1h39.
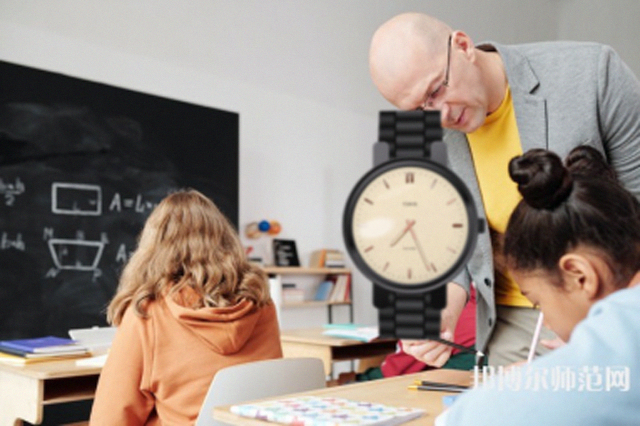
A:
7h26
